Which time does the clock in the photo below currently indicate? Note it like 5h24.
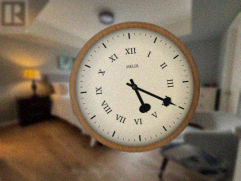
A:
5h20
